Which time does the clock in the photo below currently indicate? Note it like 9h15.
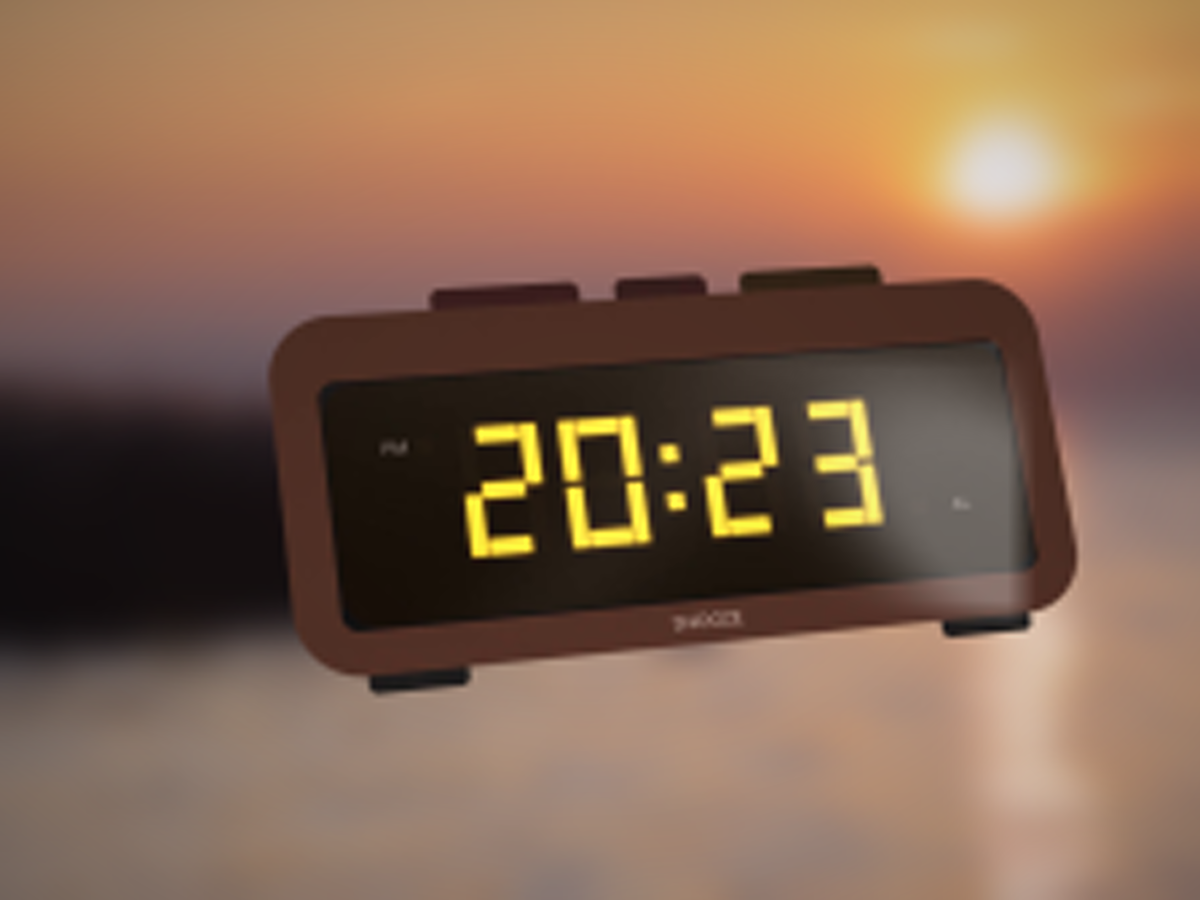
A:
20h23
